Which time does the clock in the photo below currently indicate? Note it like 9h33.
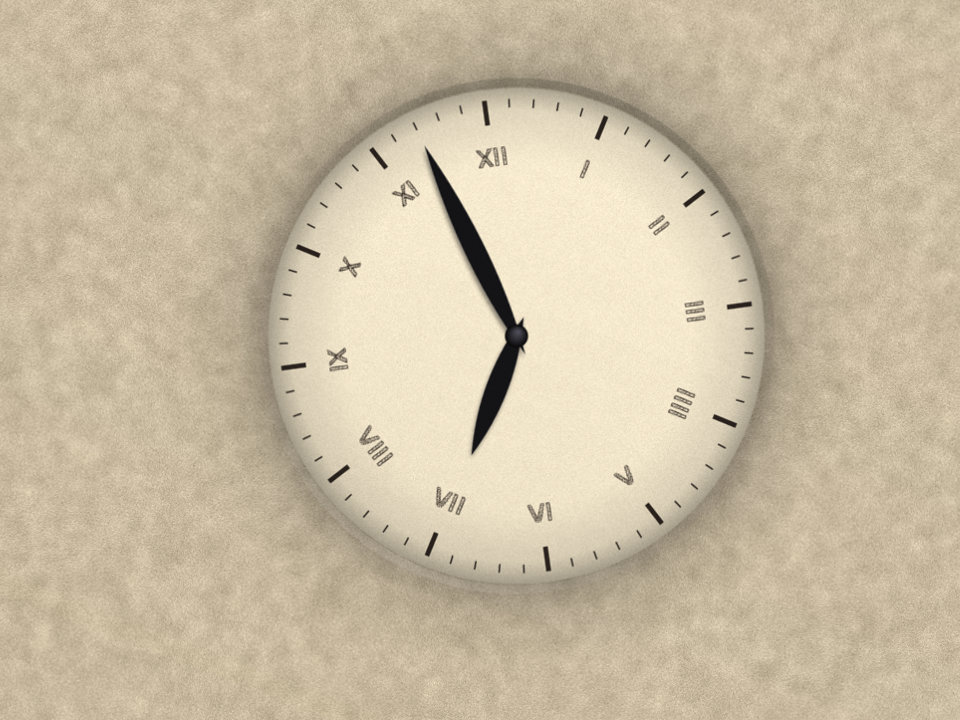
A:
6h57
